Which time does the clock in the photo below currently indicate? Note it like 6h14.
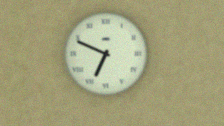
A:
6h49
